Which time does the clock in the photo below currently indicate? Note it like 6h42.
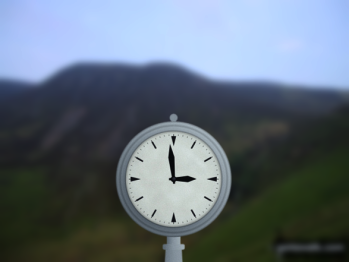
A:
2h59
